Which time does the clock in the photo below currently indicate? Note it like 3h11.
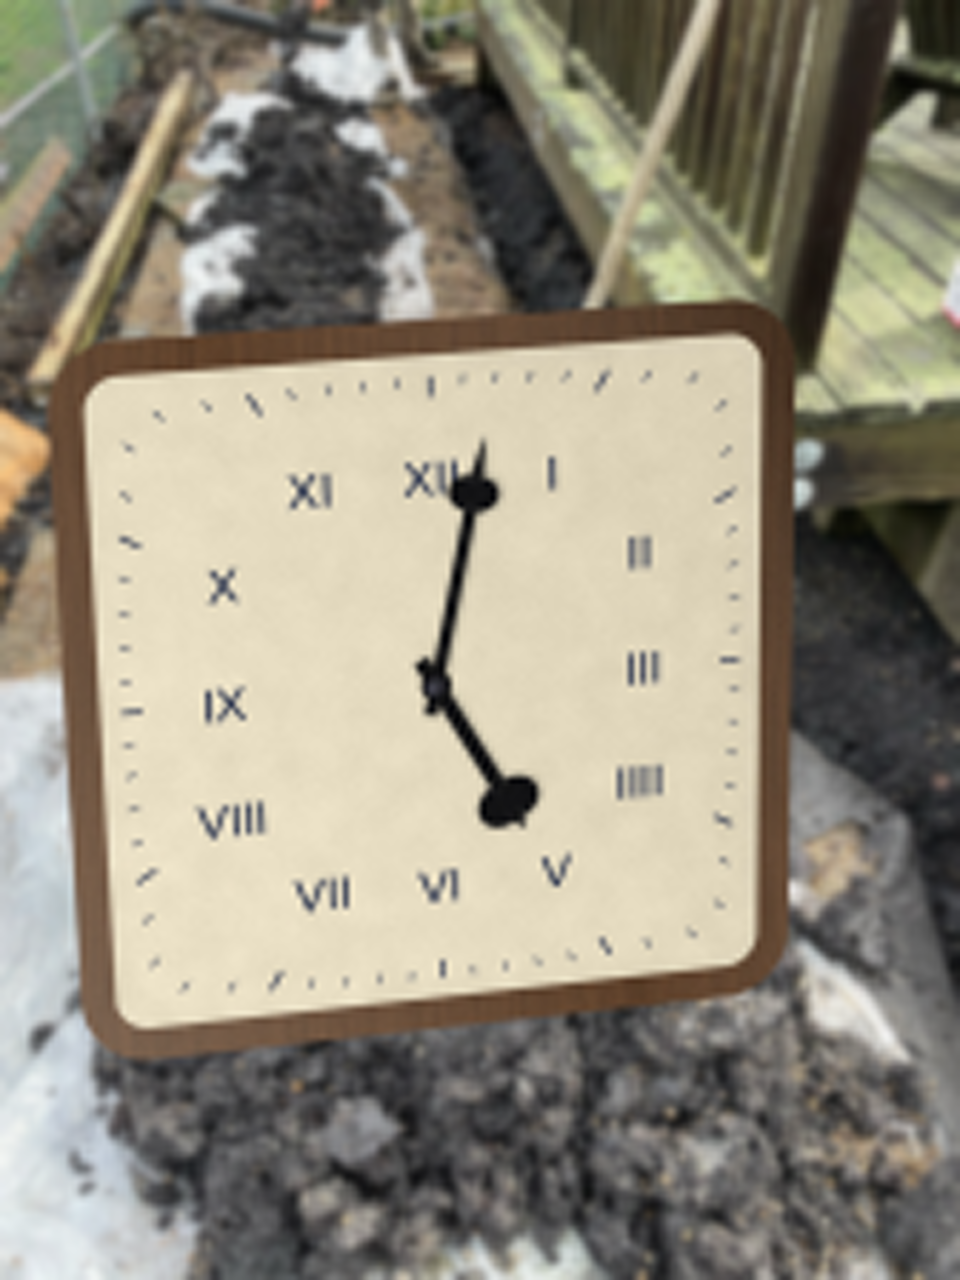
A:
5h02
